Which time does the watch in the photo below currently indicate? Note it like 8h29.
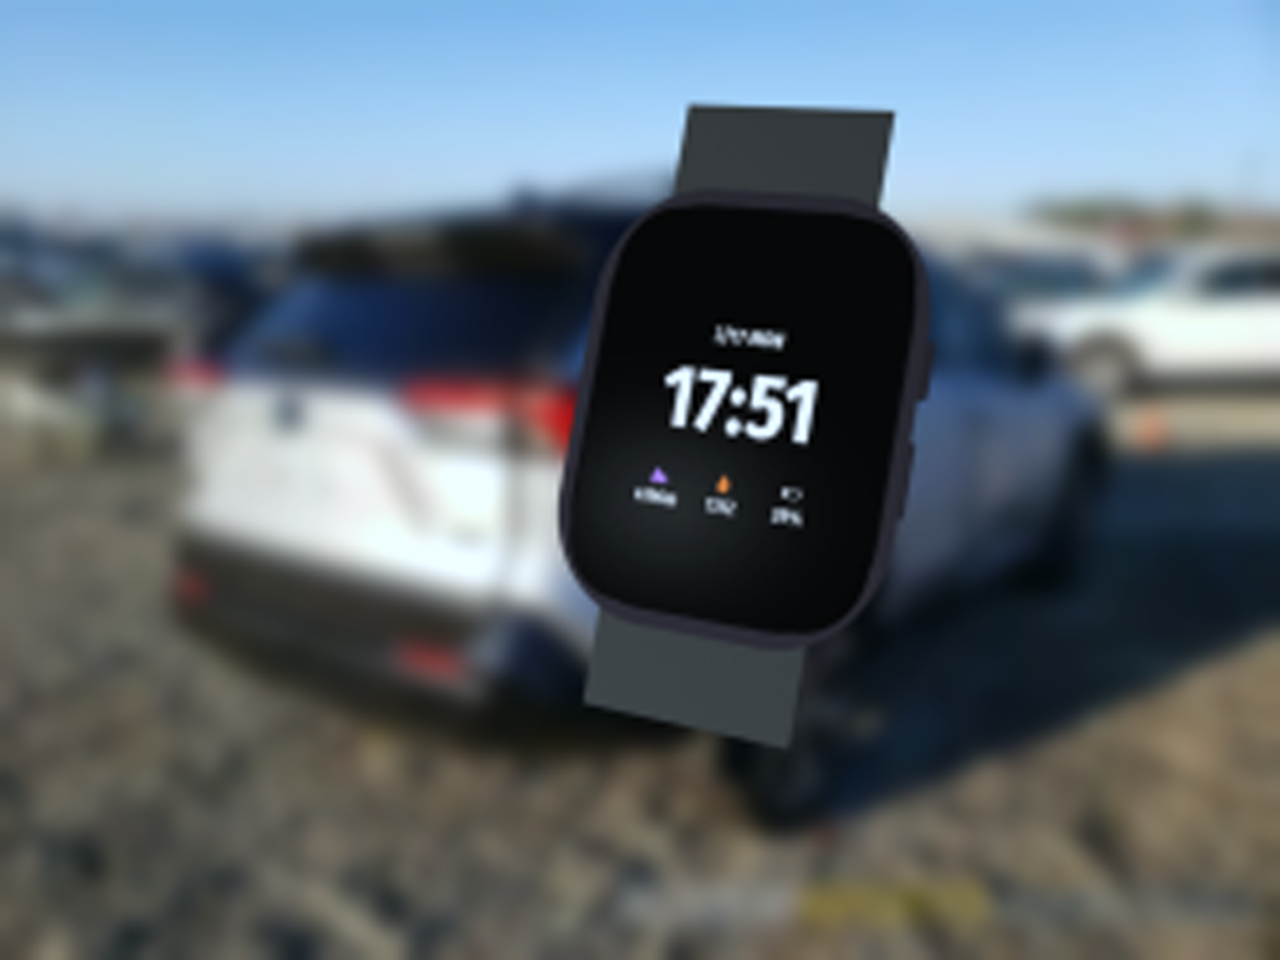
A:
17h51
